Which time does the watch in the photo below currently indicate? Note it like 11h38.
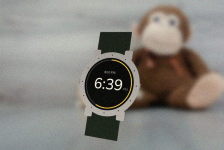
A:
6h39
